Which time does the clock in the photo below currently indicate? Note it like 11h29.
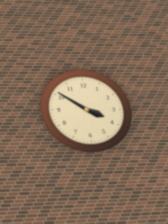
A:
3h51
